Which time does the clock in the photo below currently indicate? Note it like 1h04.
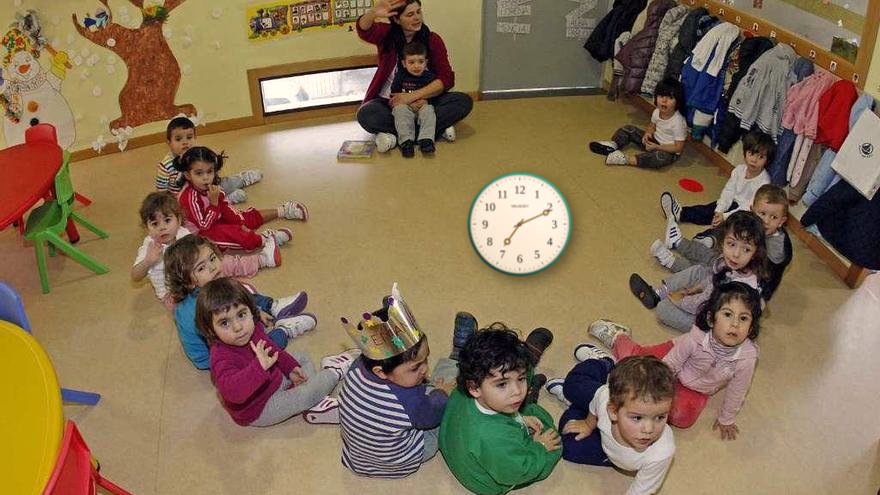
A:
7h11
